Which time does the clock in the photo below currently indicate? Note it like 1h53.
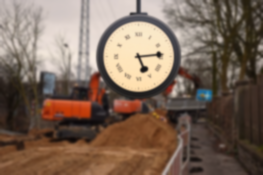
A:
5h14
